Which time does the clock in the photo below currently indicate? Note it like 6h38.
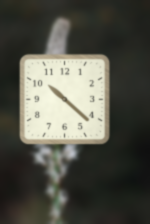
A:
10h22
